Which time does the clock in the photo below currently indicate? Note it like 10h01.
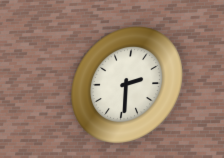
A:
2h29
